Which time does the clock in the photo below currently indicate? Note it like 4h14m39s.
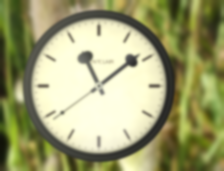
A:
11h08m39s
